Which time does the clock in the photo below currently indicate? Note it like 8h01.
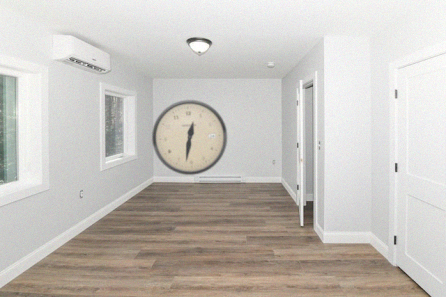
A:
12h32
